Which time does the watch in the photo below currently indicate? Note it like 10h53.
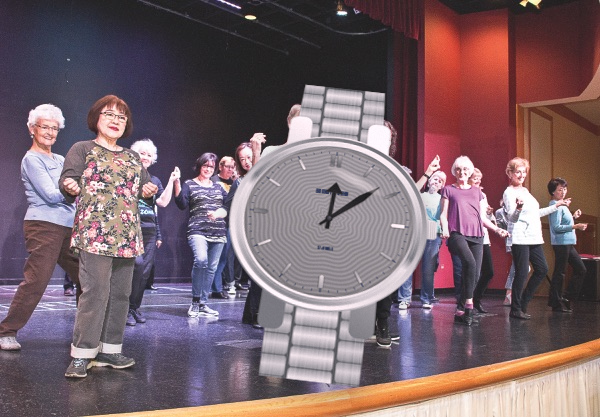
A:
12h08
